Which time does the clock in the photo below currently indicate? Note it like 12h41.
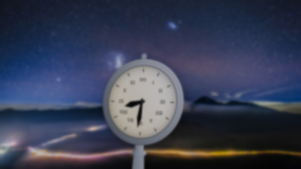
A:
8h31
